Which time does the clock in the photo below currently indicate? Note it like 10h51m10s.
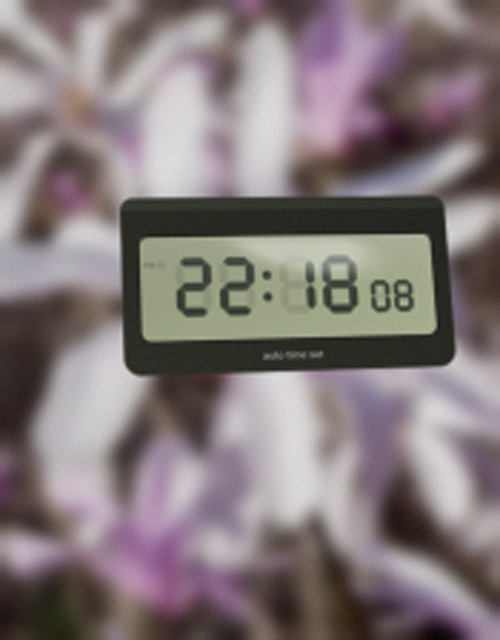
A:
22h18m08s
